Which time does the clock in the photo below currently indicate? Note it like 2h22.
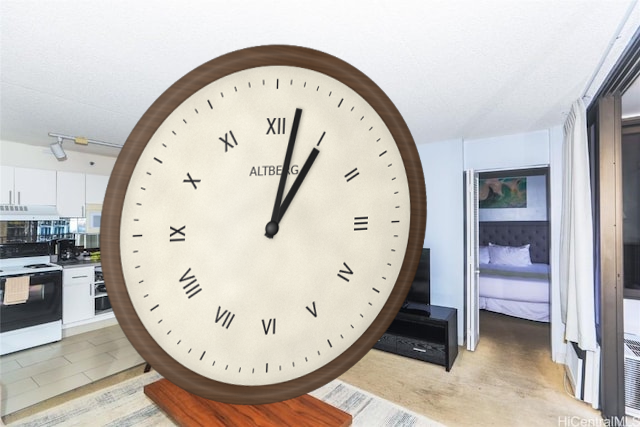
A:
1h02
